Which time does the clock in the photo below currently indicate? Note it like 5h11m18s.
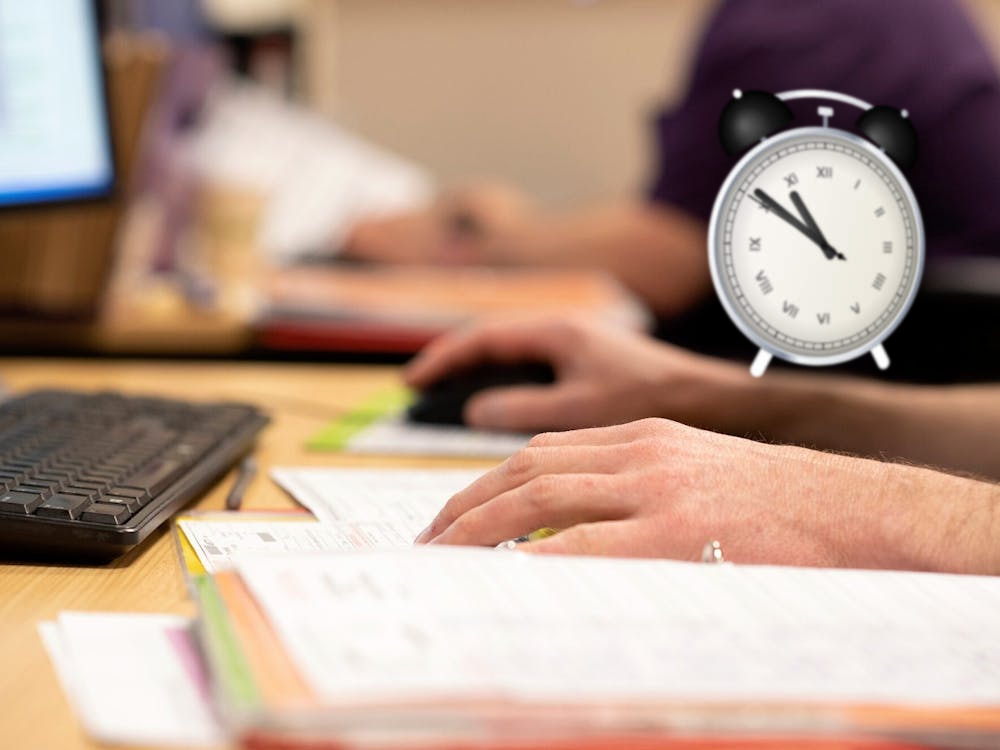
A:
10h50m50s
